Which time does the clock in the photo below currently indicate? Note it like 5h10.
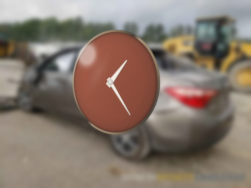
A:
1h24
